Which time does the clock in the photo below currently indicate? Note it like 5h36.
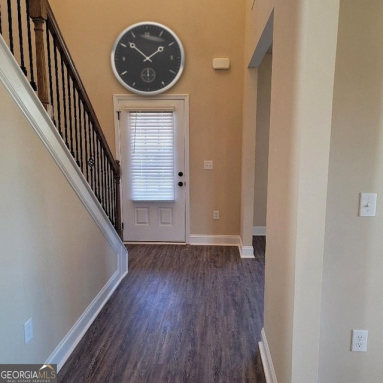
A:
1h52
